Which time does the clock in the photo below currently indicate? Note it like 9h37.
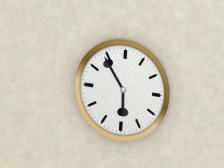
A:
5h54
